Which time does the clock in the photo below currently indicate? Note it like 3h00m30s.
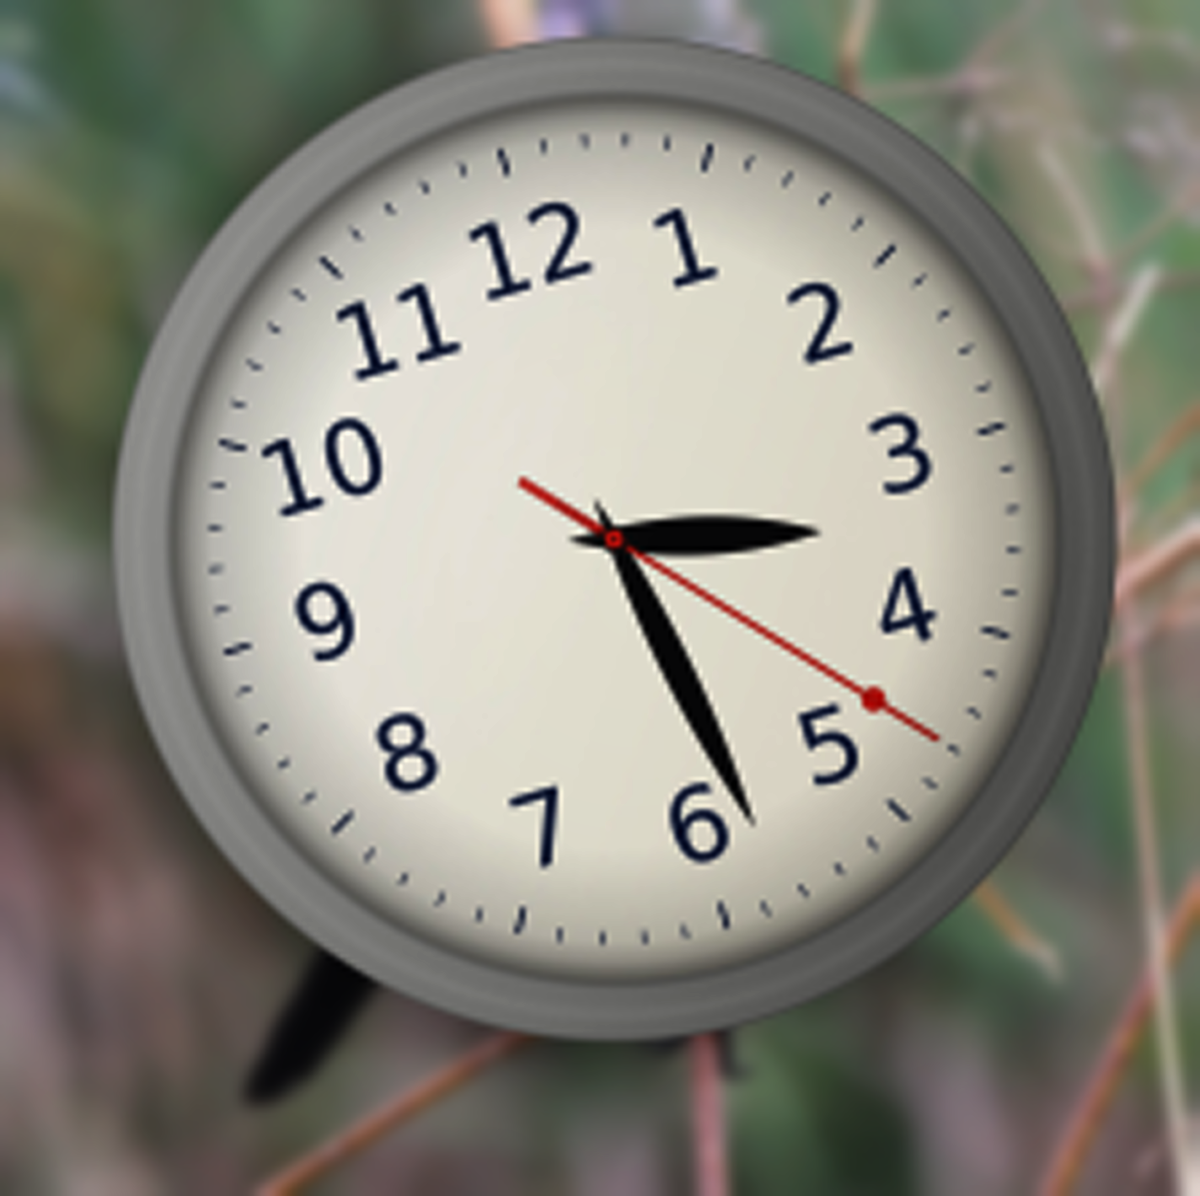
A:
3h28m23s
